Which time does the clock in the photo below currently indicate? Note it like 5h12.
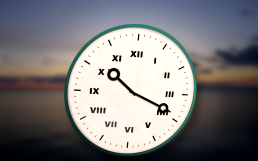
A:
10h19
